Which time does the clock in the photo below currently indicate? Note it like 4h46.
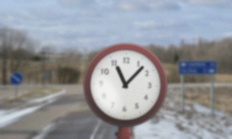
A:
11h07
